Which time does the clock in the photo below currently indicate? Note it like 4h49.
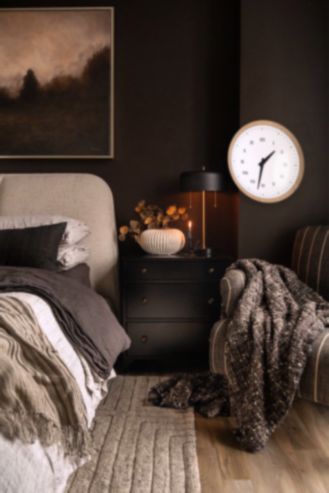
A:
1h32
